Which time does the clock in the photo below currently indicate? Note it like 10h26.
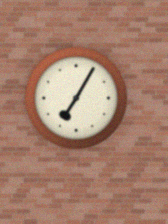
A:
7h05
